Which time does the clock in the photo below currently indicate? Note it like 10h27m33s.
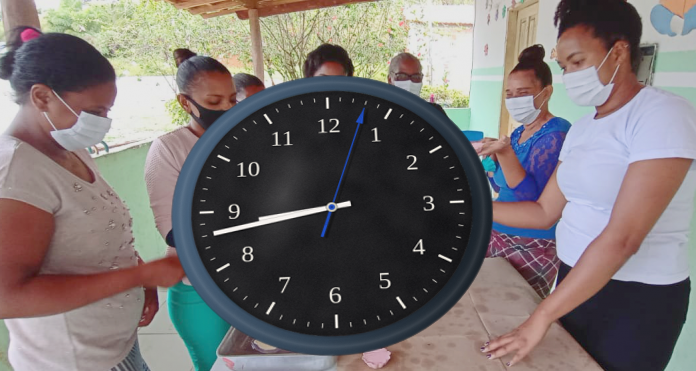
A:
8h43m03s
